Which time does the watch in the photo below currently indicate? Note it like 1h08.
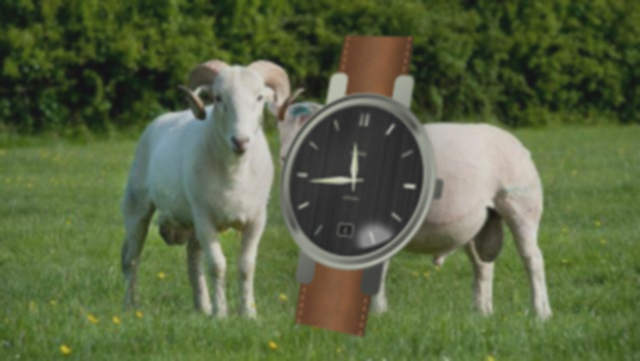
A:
11h44
